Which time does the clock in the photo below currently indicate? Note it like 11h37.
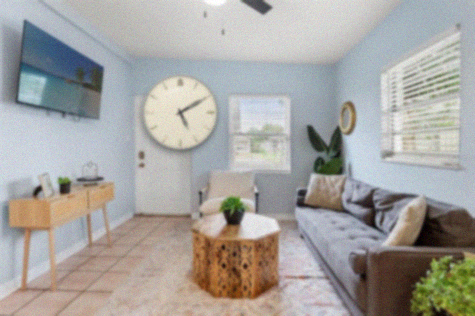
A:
5h10
